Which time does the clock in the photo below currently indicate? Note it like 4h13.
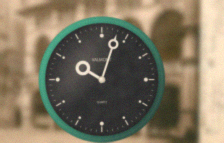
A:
10h03
